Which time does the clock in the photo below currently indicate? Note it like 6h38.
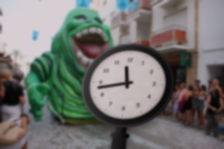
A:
11h43
